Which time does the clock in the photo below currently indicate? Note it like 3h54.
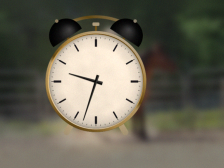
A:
9h33
